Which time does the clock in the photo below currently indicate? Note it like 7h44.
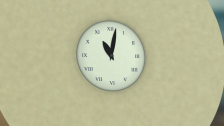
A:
11h02
